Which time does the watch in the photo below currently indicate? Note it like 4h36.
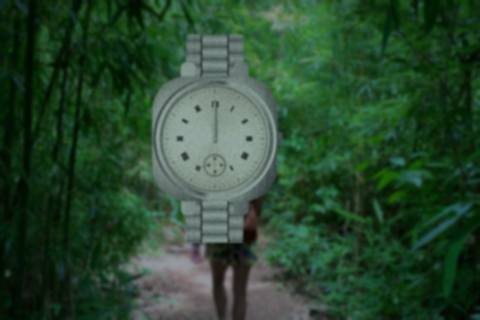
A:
12h00
